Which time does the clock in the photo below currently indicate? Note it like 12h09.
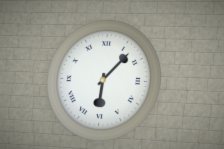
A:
6h07
